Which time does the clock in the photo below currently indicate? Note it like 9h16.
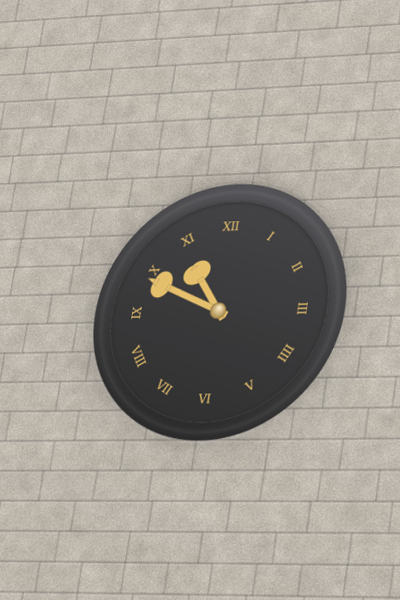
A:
10h49
